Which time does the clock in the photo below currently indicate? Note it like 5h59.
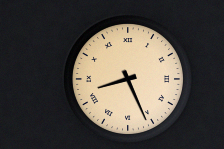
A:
8h26
